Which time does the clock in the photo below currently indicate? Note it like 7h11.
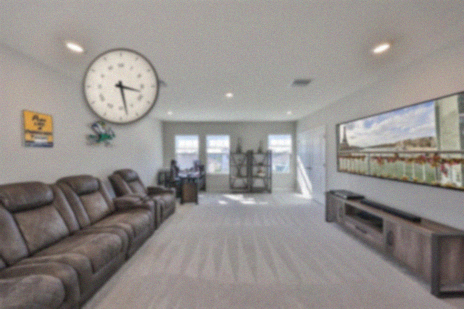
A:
3h28
